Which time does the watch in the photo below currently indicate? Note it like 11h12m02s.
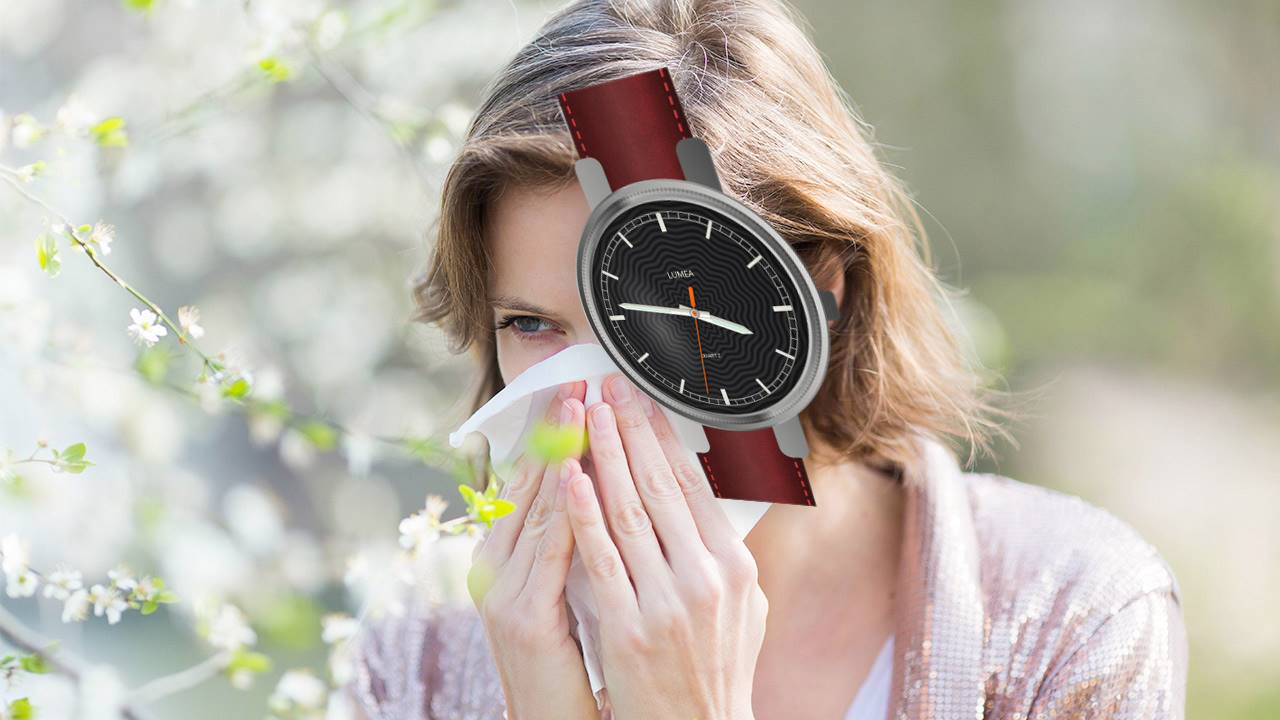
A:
3h46m32s
